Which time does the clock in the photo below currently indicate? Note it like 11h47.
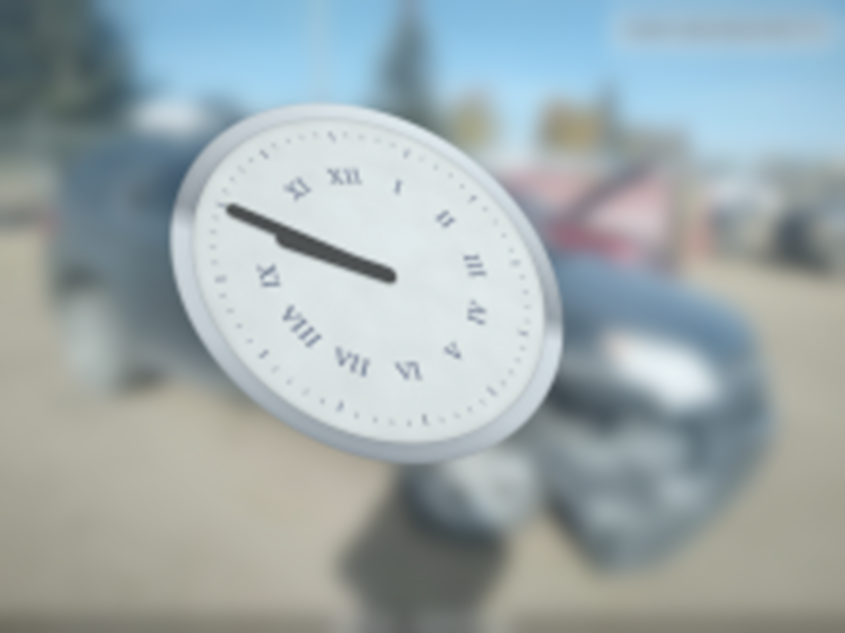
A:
9h50
